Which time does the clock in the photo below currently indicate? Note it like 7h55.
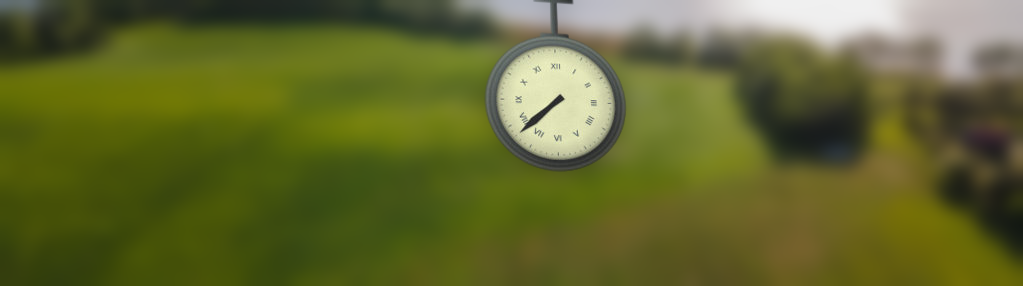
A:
7h38
